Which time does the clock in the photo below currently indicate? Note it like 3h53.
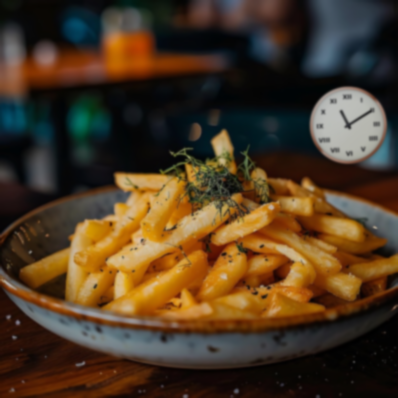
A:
11h10
